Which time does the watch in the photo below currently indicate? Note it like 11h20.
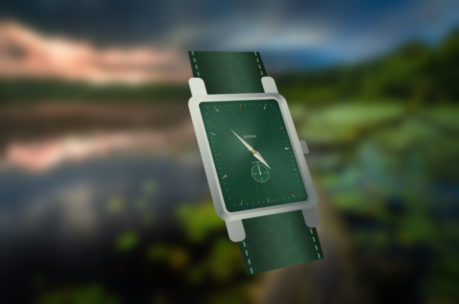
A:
4h54
